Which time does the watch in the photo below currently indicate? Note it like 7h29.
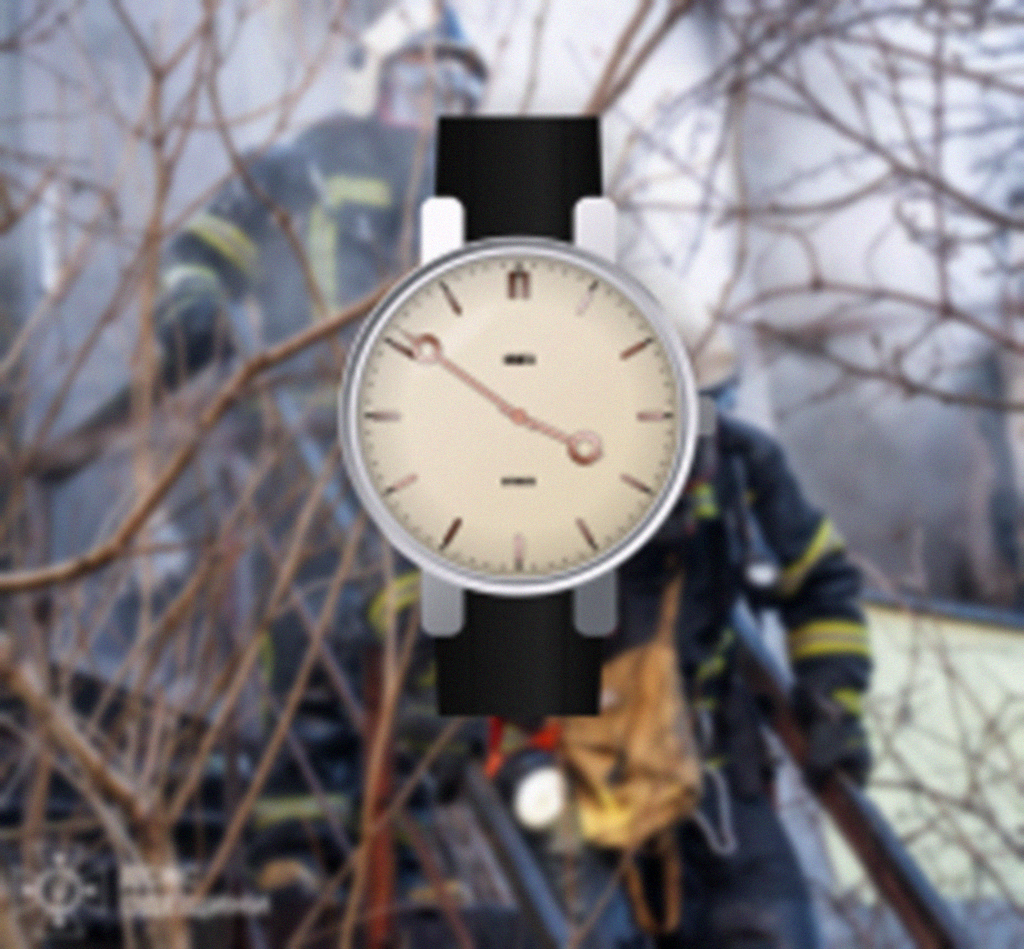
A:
3h51
